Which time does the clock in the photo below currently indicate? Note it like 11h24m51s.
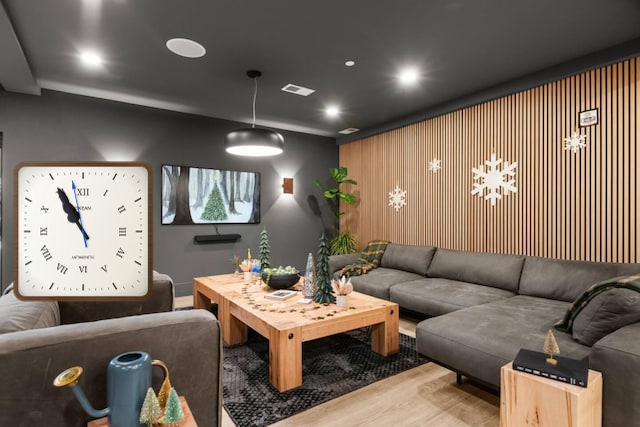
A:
10h54m58s
